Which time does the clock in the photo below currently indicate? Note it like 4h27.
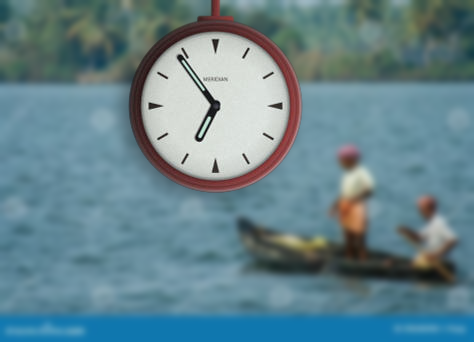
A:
6h54
